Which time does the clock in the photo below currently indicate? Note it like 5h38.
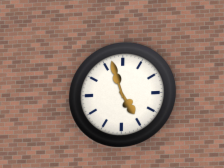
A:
4h57
